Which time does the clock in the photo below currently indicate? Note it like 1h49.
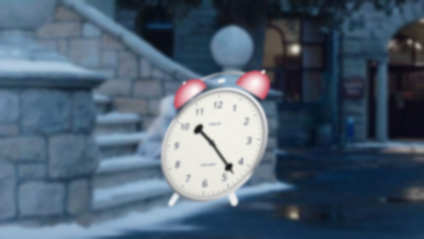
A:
10h23
